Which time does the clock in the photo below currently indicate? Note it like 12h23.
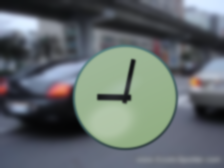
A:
9h02
